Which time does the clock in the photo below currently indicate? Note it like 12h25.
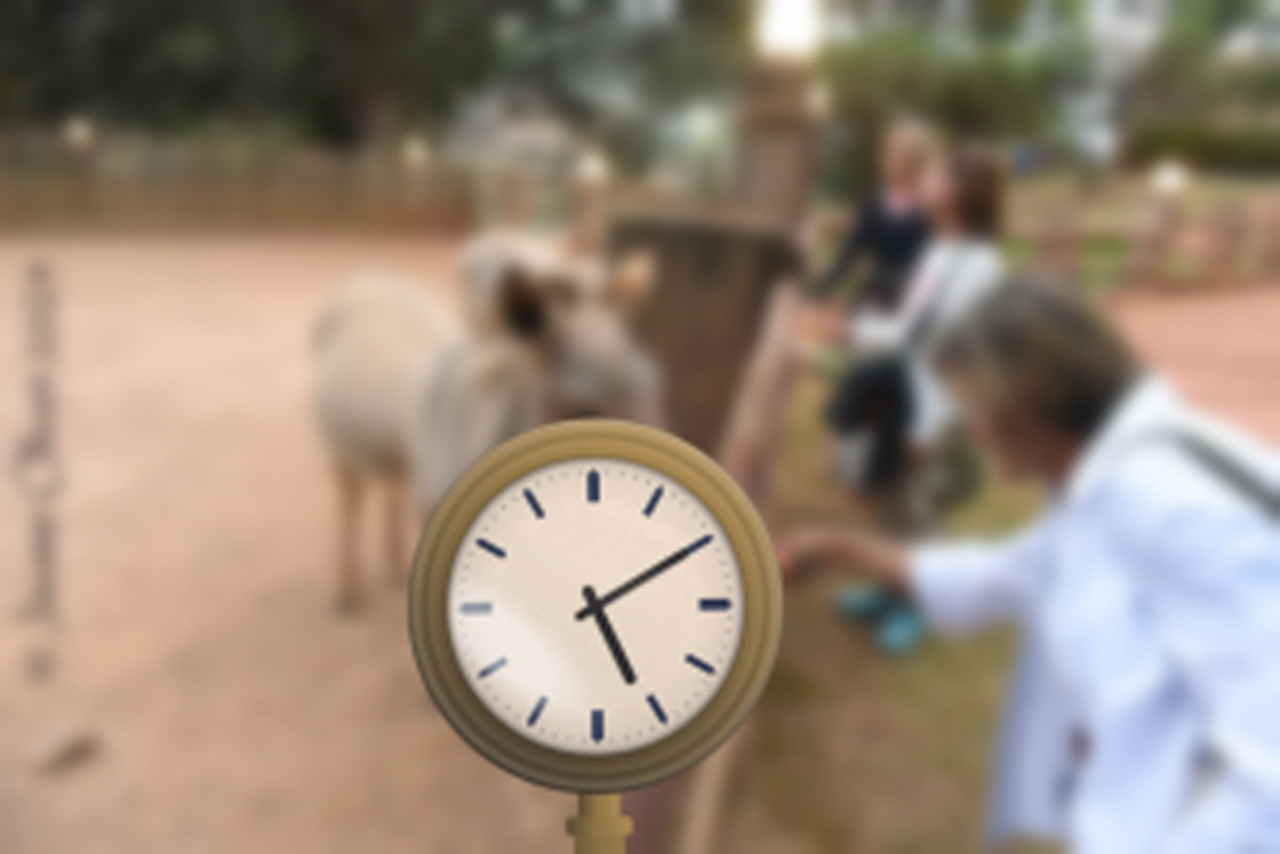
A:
5h10
